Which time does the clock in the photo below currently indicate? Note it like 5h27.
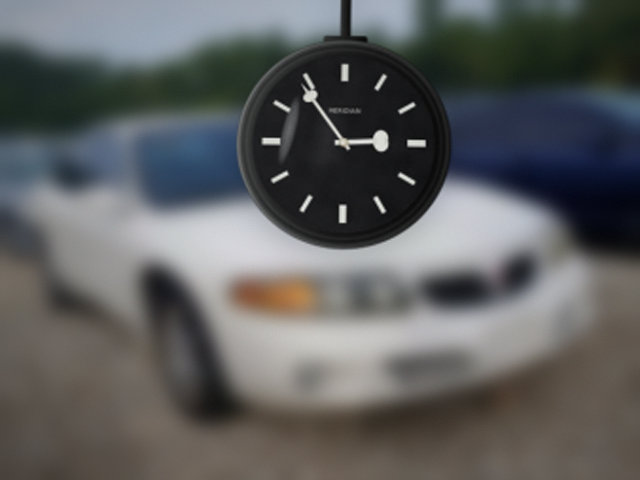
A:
2h54
